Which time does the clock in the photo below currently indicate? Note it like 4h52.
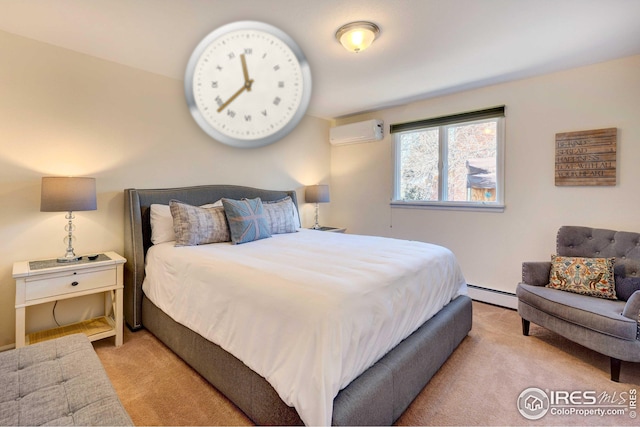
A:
11h38
